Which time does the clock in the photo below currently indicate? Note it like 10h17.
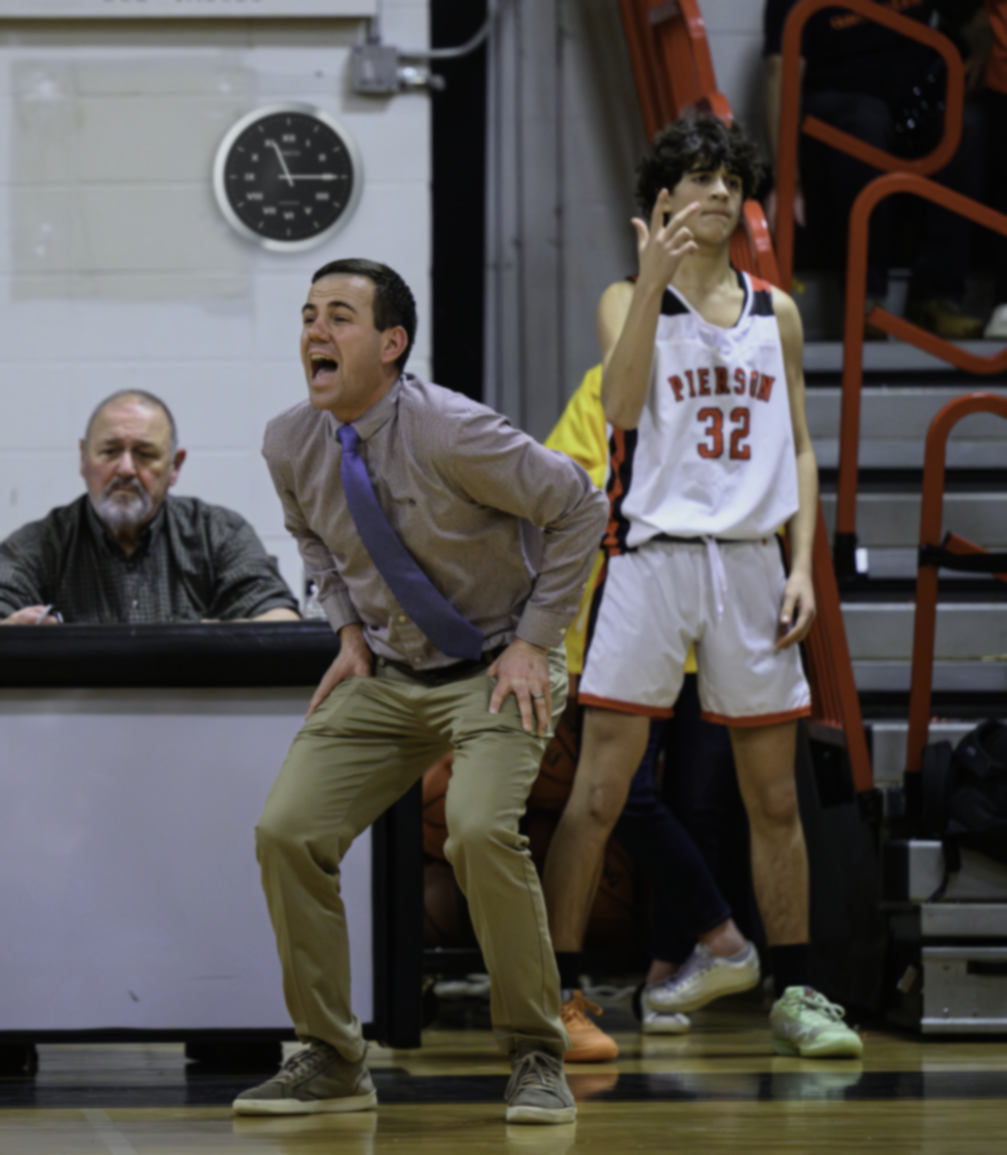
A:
11h15
